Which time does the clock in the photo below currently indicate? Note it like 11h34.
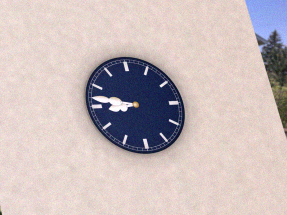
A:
8h47
